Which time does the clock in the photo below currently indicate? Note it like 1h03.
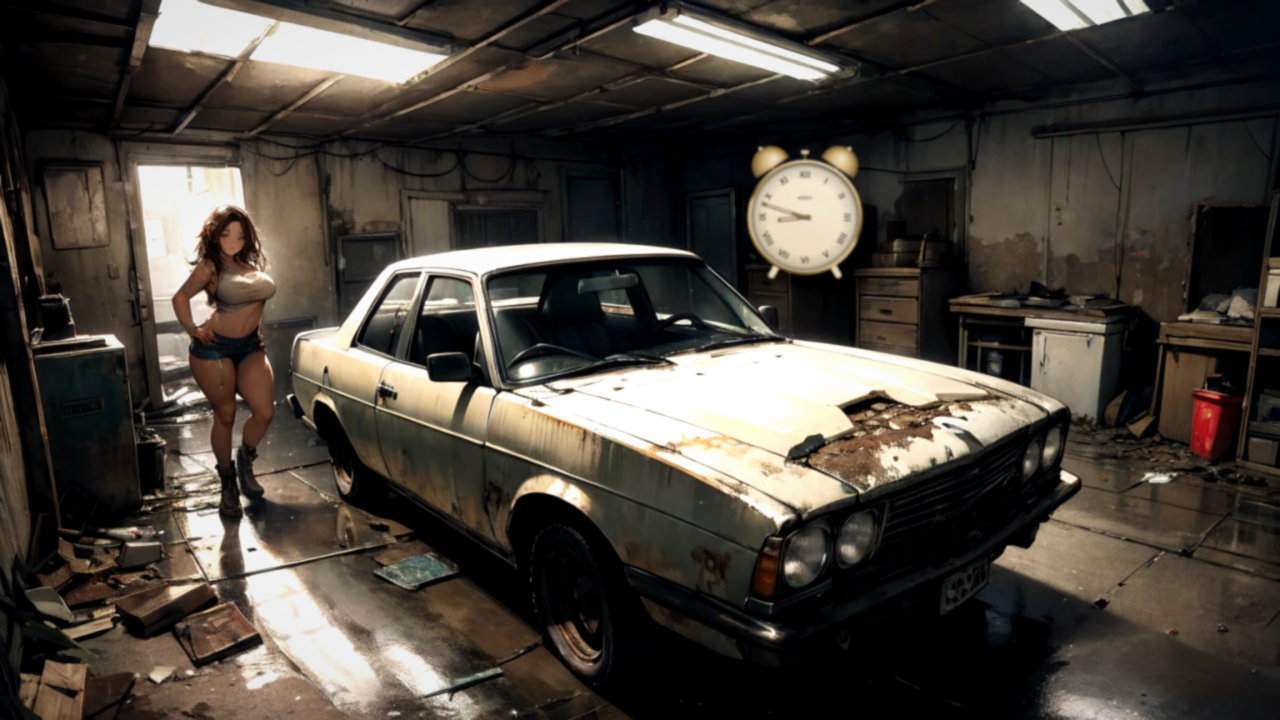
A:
8h48
